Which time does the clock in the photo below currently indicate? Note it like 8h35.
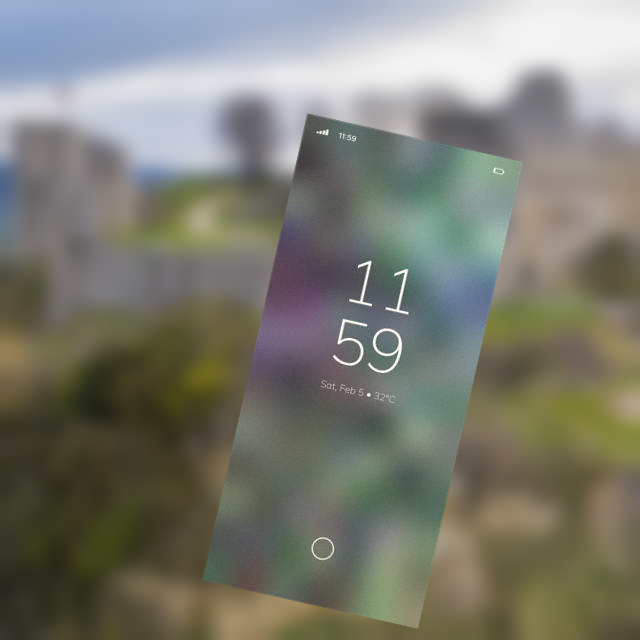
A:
11h59
